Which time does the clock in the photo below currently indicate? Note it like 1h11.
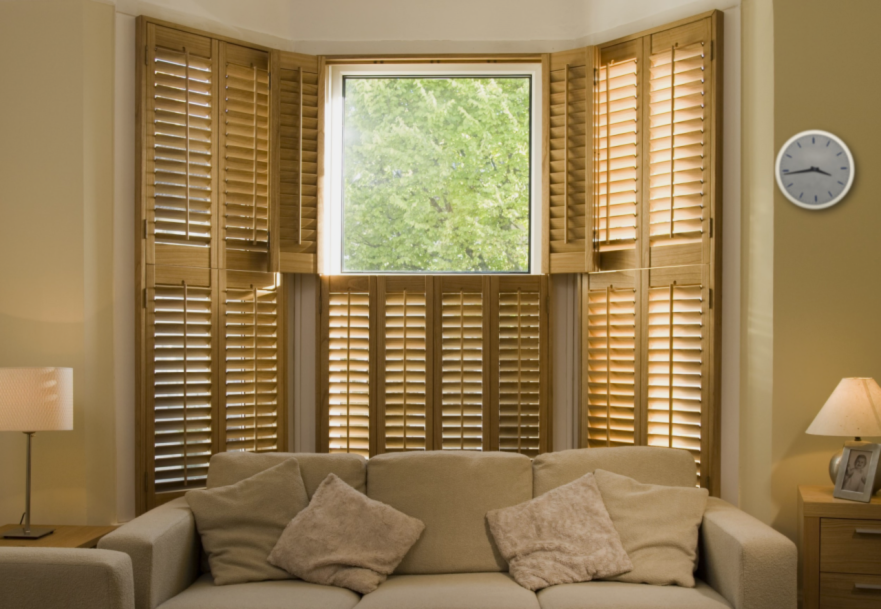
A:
3h44
